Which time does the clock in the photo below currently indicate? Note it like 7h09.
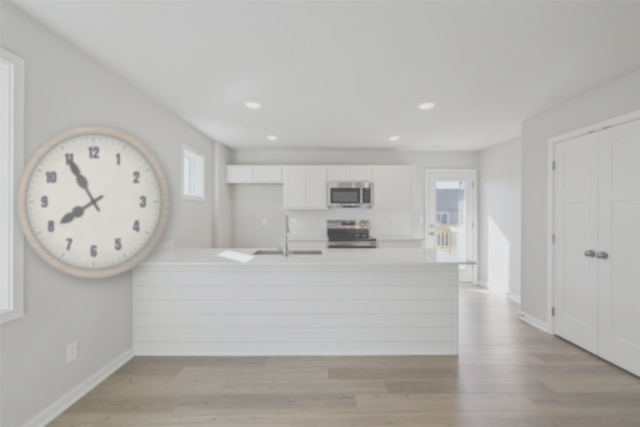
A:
7h55
